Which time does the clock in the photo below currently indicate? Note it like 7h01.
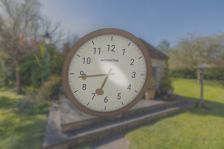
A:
6h44
